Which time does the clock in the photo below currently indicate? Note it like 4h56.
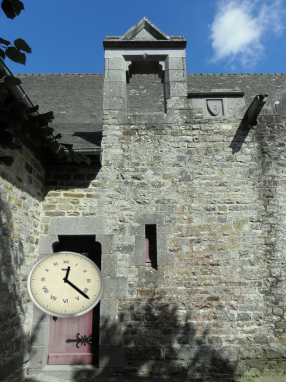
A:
12h22
